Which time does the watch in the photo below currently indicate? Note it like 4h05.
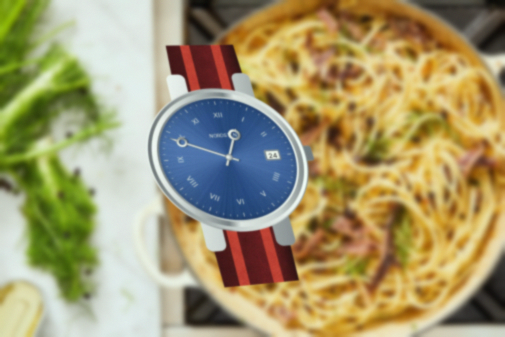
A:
12h49
